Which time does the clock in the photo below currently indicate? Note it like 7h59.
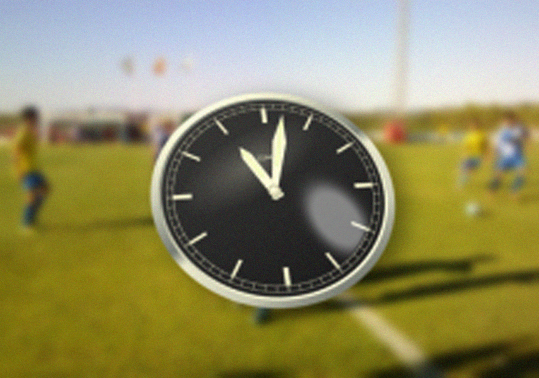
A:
11h02
